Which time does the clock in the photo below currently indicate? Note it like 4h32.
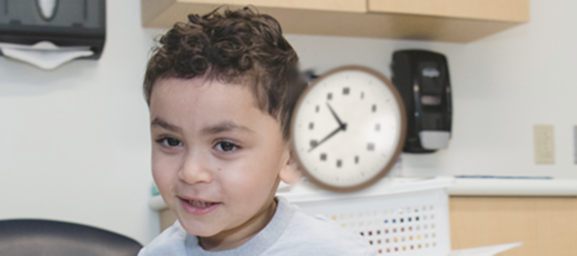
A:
10h39
